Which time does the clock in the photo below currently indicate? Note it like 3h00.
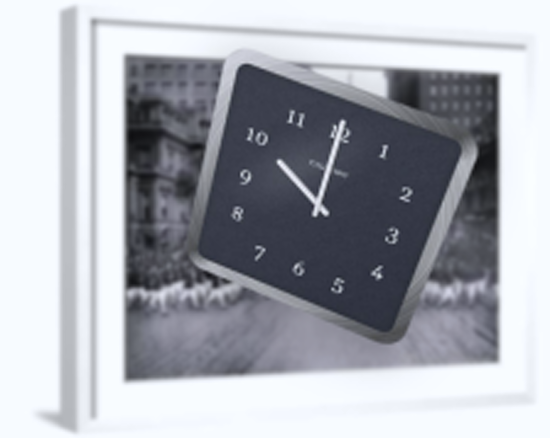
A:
10h00
